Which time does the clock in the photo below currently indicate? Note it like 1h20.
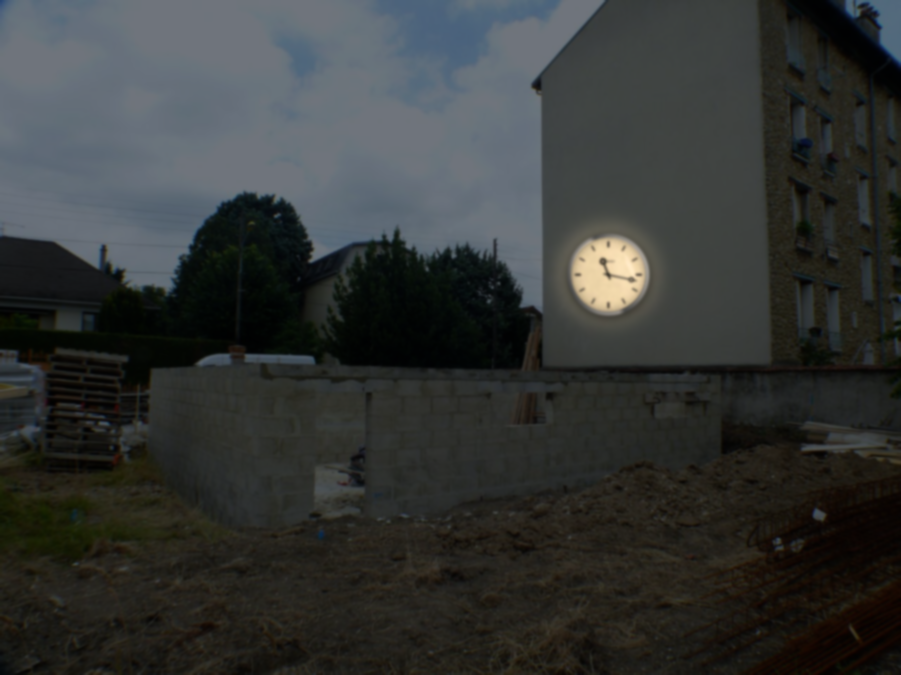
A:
11h17
